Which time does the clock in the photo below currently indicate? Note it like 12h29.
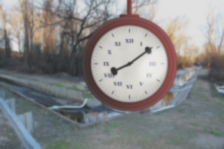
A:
8h09
